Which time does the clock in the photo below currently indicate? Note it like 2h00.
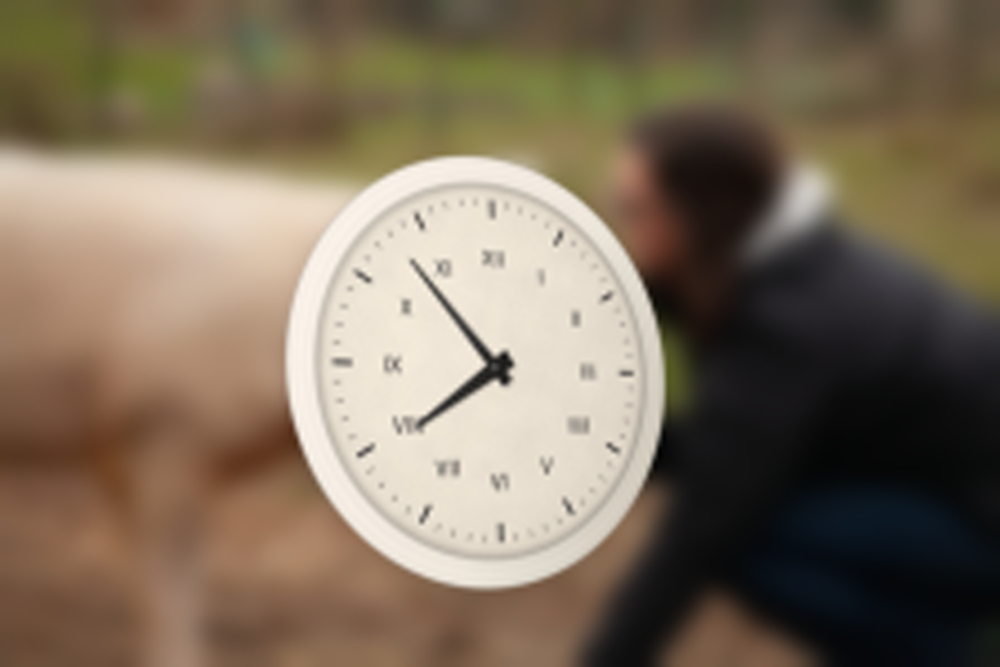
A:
7h53
